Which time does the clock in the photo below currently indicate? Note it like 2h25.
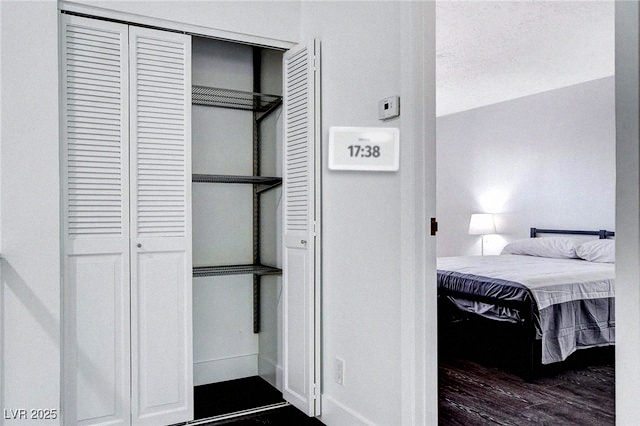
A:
17h38
